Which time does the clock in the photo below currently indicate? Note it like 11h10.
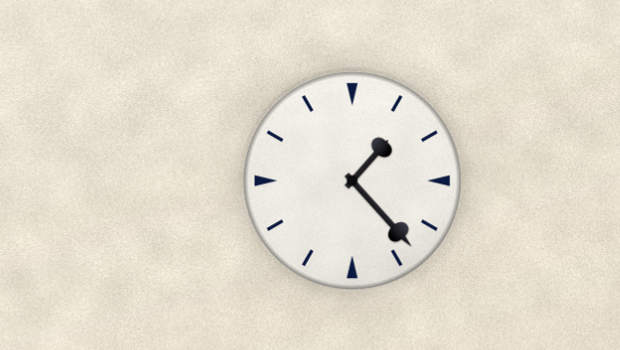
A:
1h23
